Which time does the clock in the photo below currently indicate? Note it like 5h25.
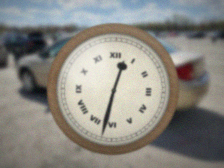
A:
12h32
